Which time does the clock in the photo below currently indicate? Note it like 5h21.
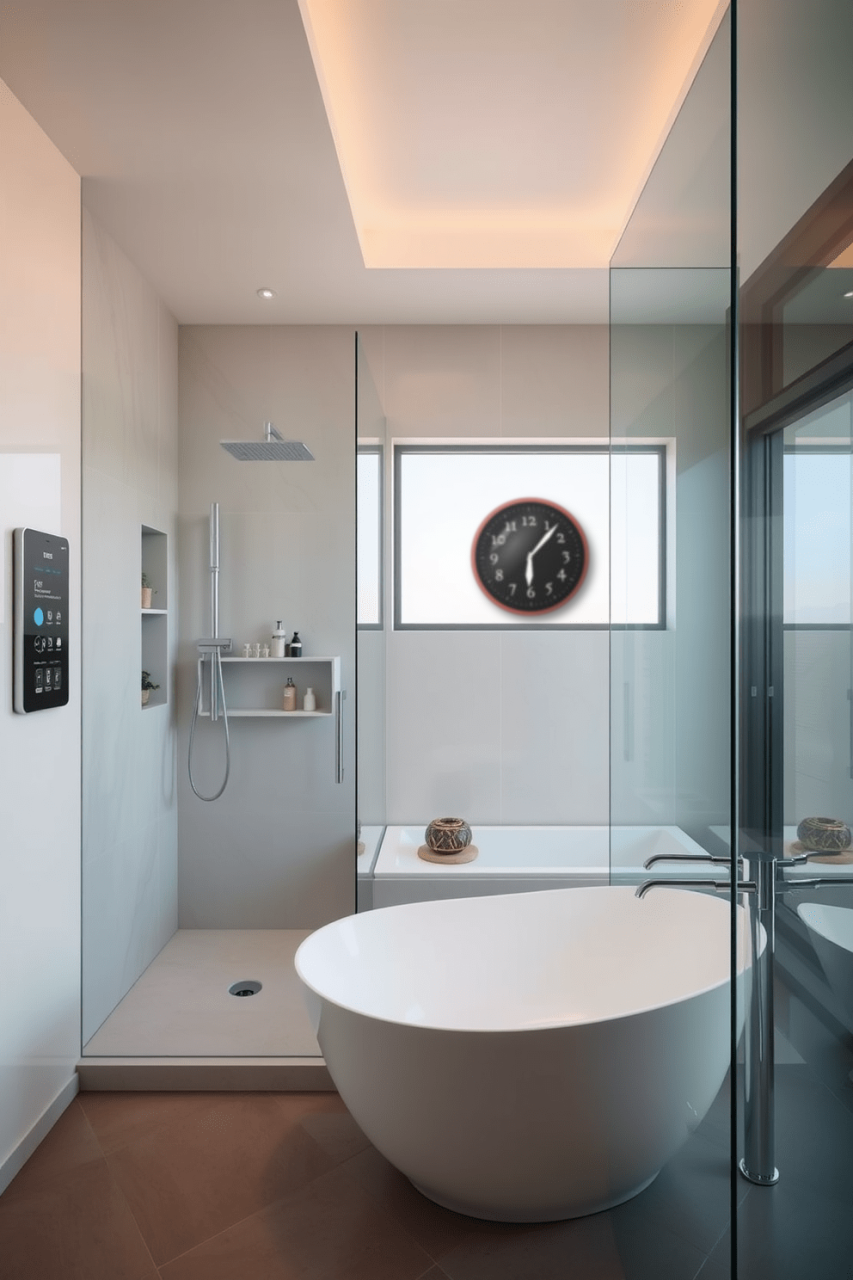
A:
6h07
